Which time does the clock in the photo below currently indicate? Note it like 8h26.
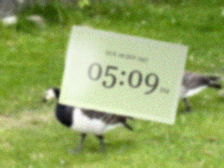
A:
5h09
